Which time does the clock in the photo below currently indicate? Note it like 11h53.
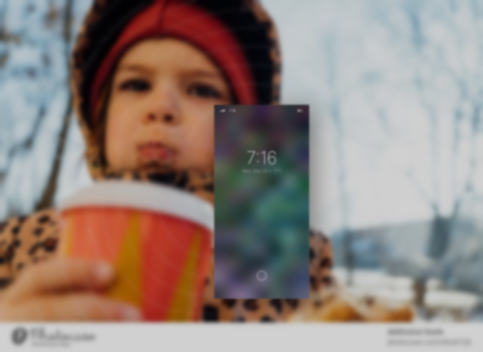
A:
7h16
